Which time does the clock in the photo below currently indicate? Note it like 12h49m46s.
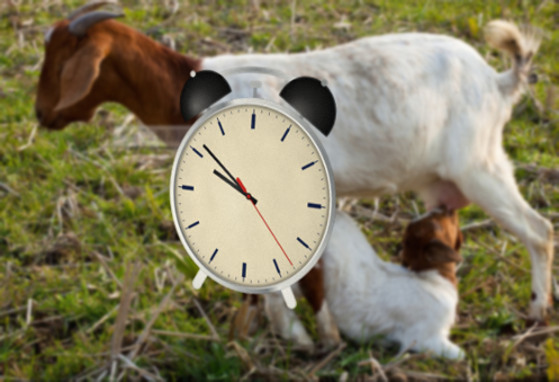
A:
9h51m23s
